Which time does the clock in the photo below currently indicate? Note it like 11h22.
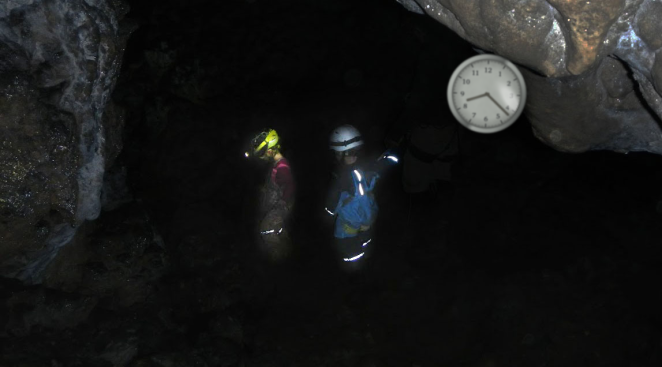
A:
8h22
